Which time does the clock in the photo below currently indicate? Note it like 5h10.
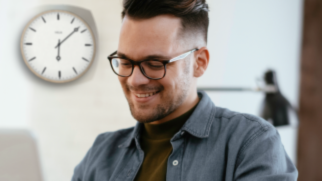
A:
6h08
